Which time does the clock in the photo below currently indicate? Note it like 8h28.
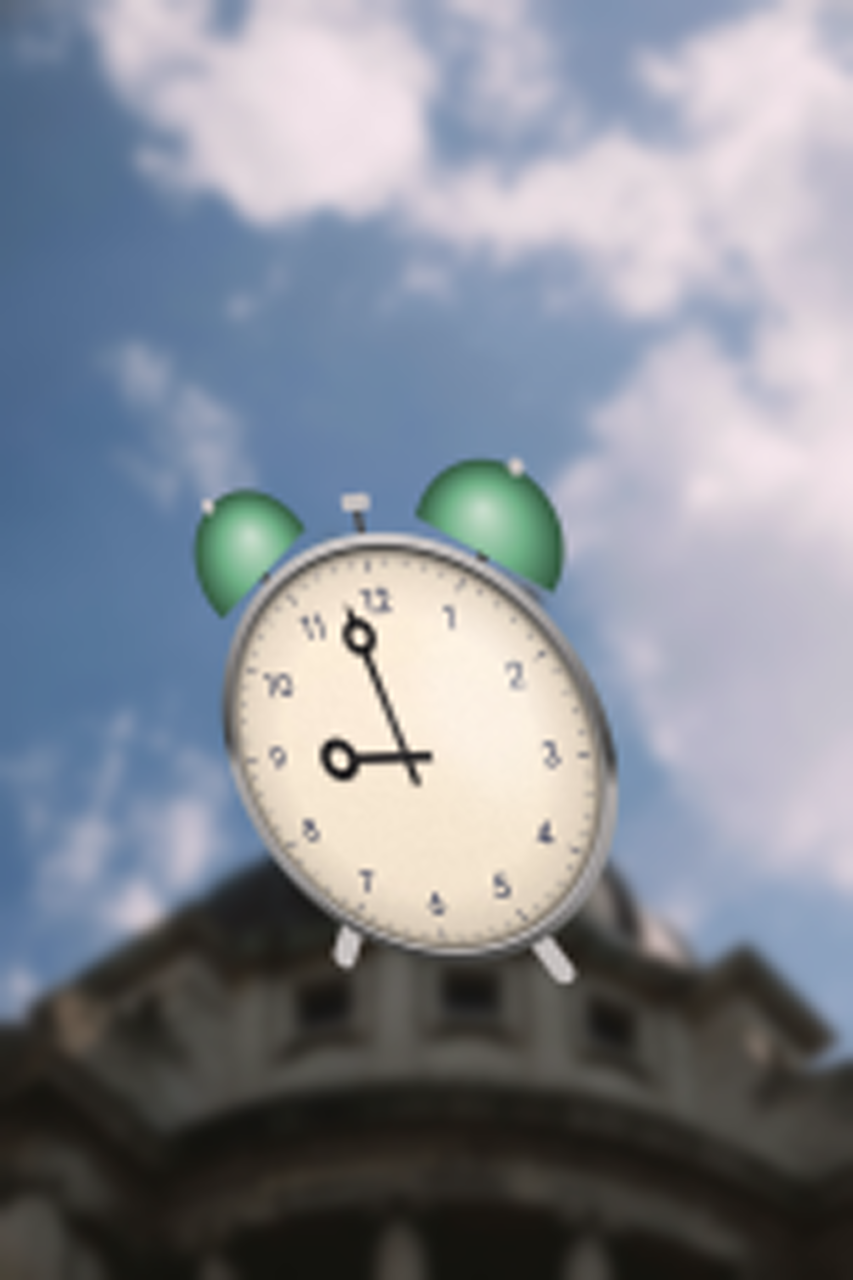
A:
8h58
